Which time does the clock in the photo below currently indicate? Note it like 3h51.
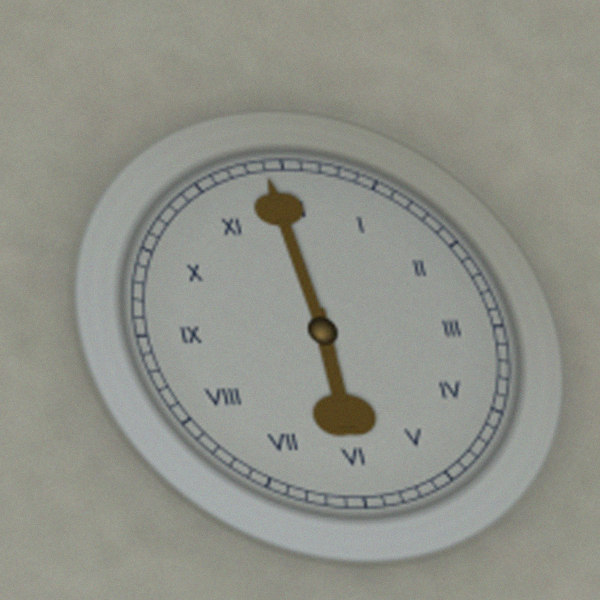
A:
5h59
